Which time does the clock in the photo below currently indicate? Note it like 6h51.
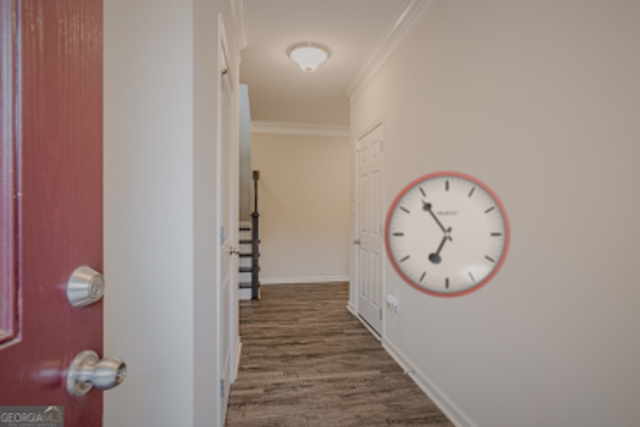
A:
6h54
